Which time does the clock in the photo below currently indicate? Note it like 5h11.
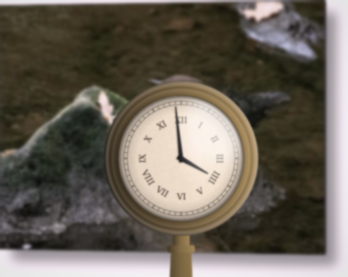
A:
3h59
